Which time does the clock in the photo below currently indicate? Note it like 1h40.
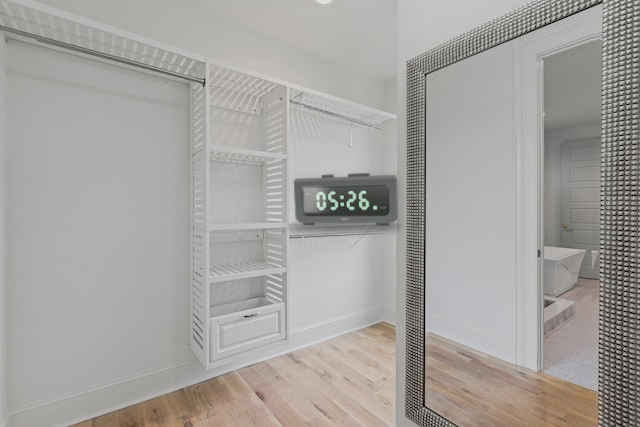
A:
5h26
